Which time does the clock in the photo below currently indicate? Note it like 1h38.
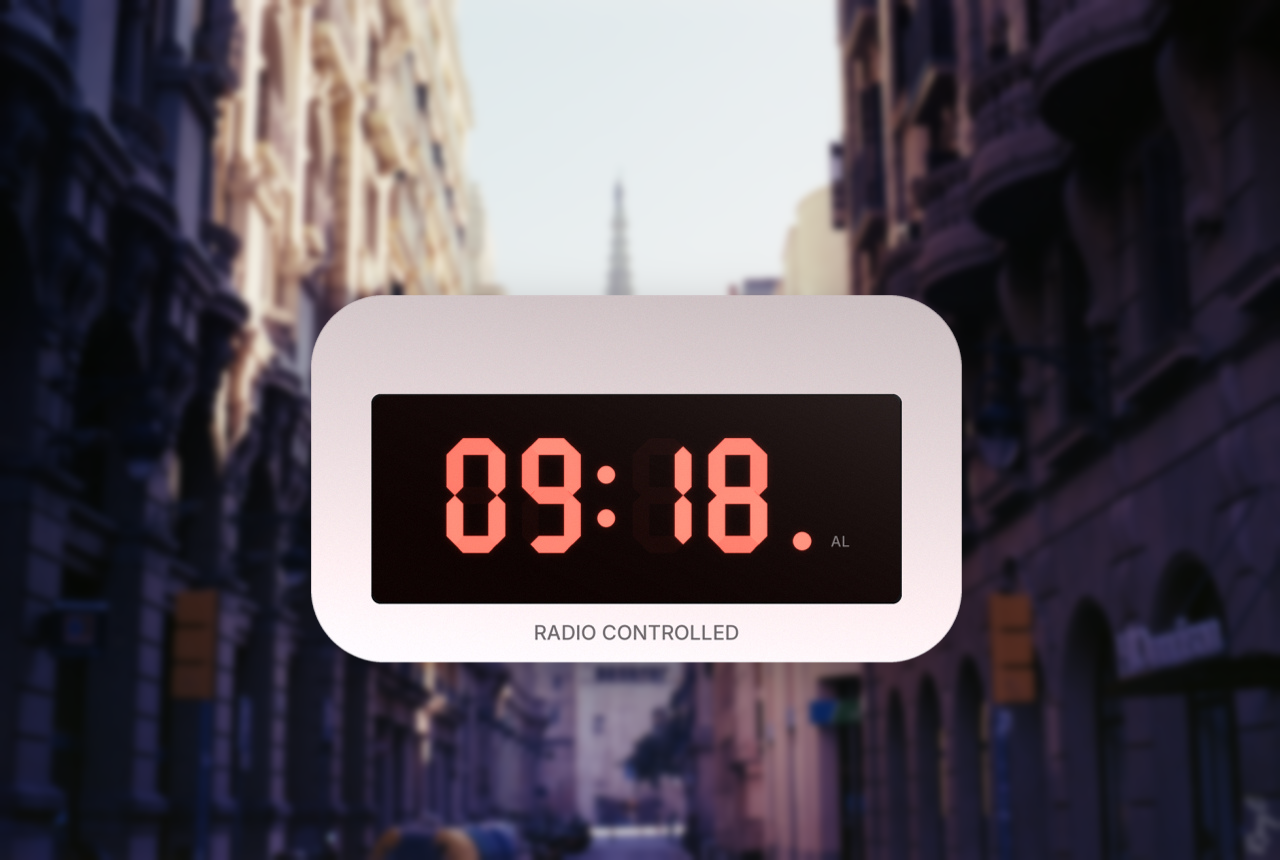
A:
9h18
